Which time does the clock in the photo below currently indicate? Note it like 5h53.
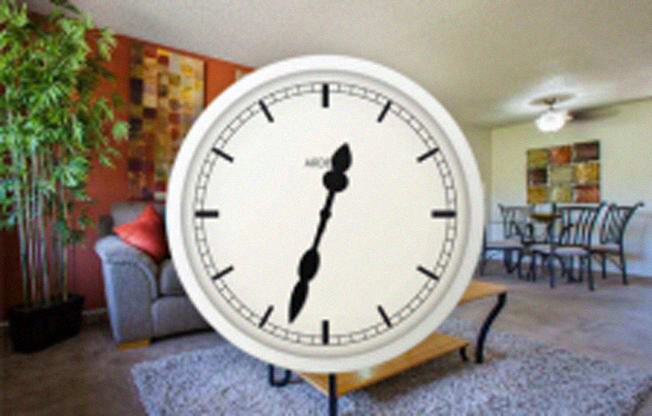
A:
12h33
